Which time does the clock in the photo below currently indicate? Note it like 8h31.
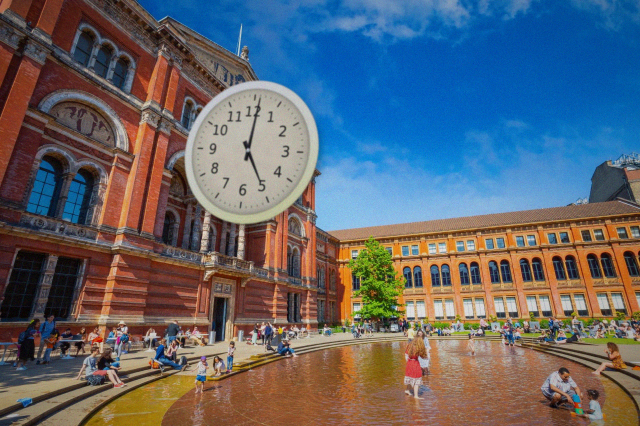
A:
5h01
